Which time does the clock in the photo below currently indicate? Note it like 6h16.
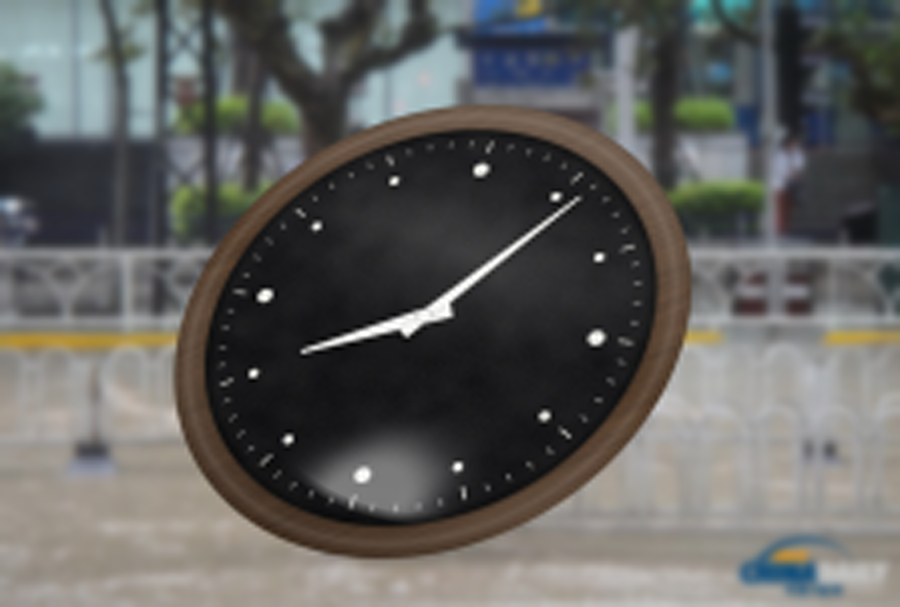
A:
8h06
